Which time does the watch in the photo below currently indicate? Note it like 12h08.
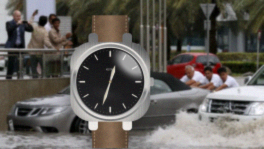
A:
12h33
